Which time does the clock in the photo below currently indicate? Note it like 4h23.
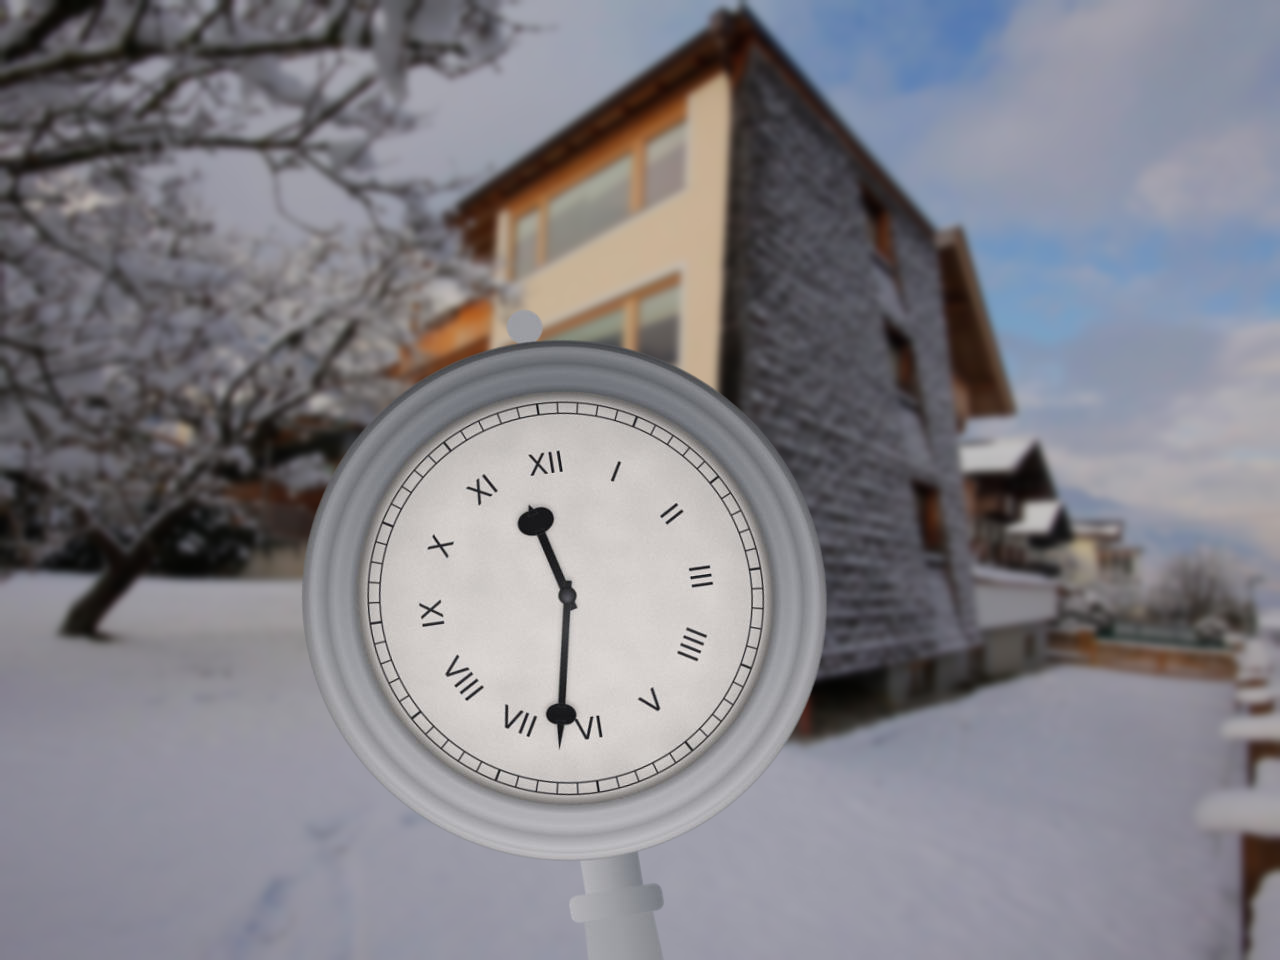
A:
11h32
